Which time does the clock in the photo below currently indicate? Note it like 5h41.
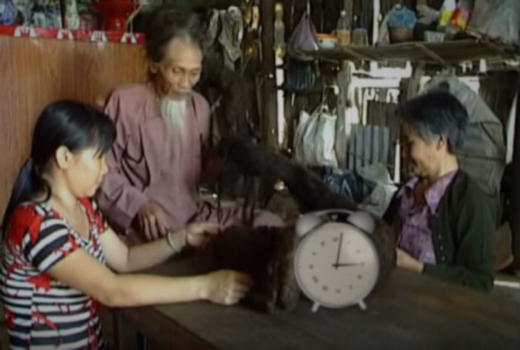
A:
3h02
